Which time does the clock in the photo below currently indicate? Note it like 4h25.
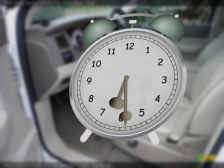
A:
6h29
